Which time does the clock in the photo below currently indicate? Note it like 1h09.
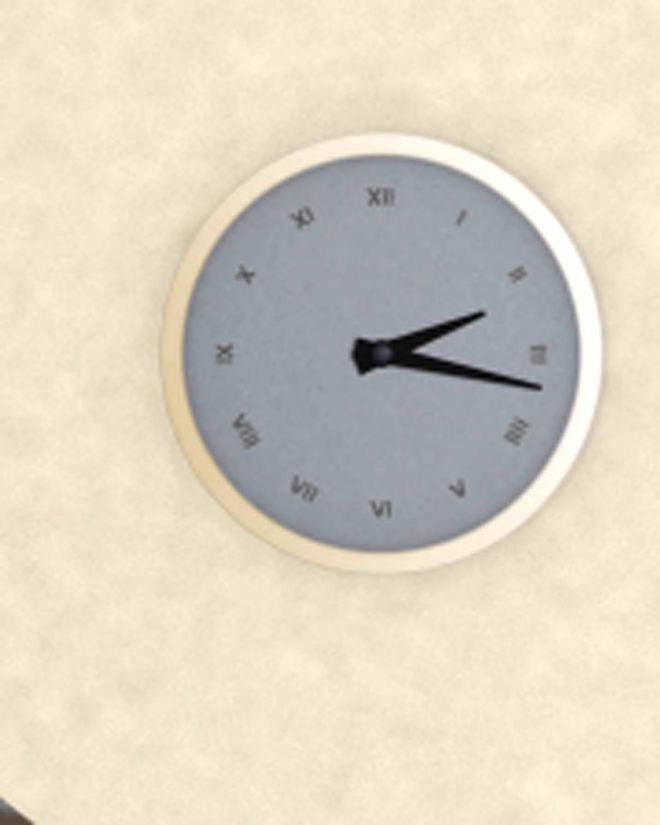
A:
2h17
